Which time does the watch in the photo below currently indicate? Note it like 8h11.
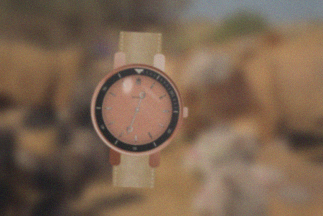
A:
12h33
